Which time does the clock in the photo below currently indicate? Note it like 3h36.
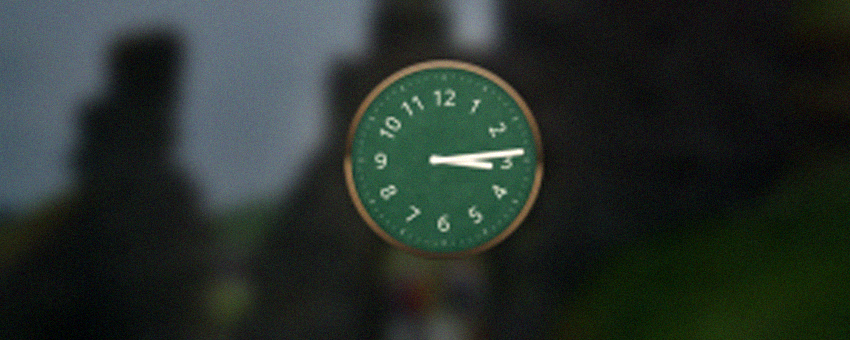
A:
3h14
